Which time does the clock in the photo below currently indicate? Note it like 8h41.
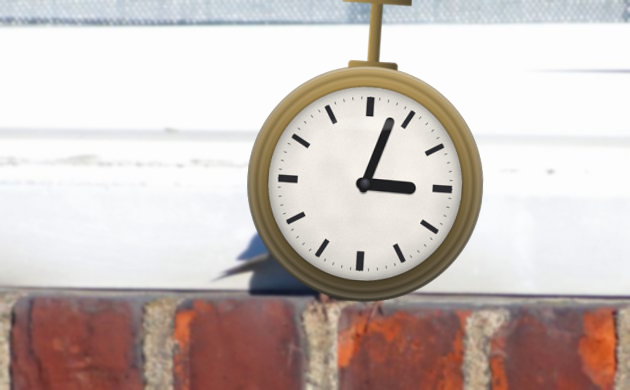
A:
3h03
